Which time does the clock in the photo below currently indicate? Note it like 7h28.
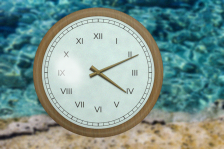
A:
4h11
